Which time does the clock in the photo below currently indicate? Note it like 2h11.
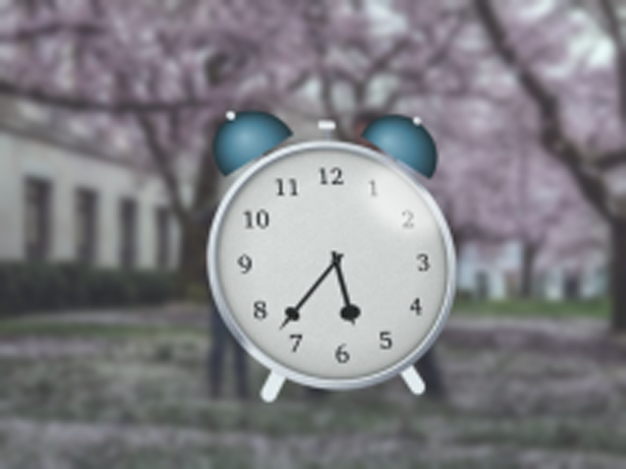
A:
5h37
